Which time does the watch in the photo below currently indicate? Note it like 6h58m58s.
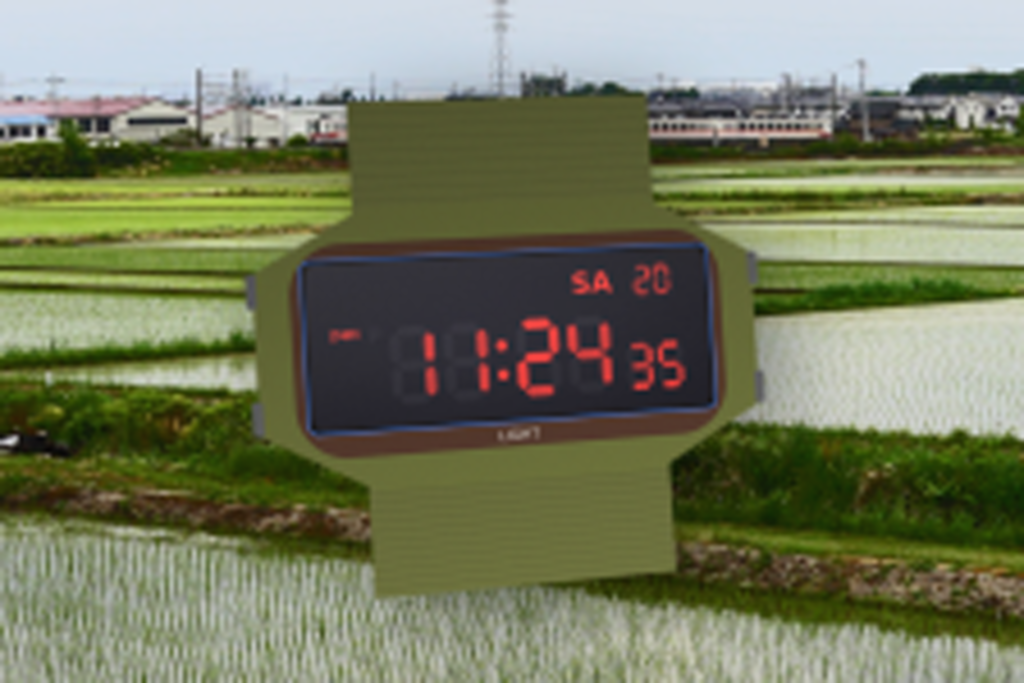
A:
11h24m35s
